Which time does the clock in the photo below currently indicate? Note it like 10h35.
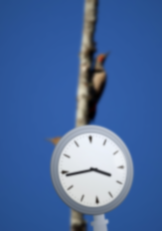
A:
3h44
